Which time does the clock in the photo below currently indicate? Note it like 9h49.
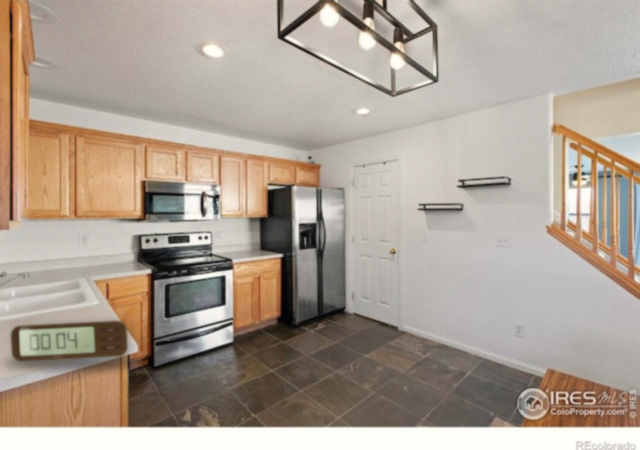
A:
0h04
